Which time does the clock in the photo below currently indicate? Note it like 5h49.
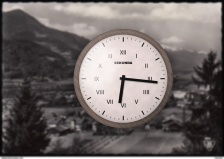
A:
6h16
